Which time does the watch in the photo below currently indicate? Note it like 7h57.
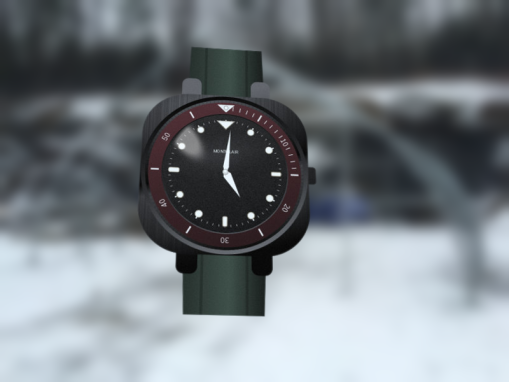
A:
5h01
